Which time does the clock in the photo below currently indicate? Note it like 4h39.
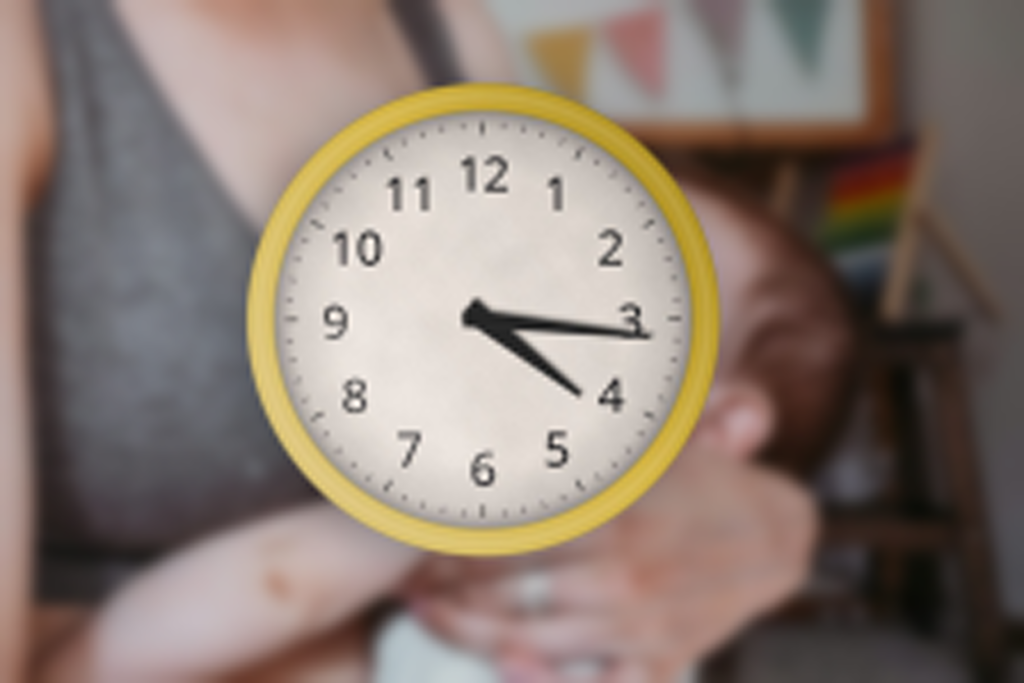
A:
4h16
